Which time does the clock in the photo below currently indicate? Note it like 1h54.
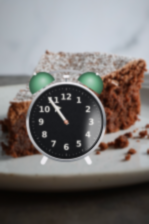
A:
10h54
